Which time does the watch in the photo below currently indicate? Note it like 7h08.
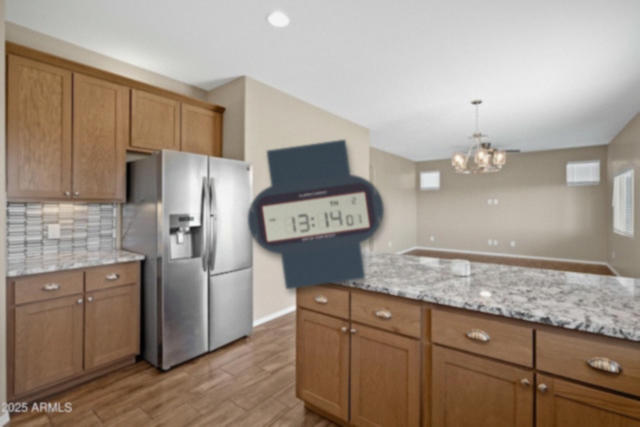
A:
13h14
